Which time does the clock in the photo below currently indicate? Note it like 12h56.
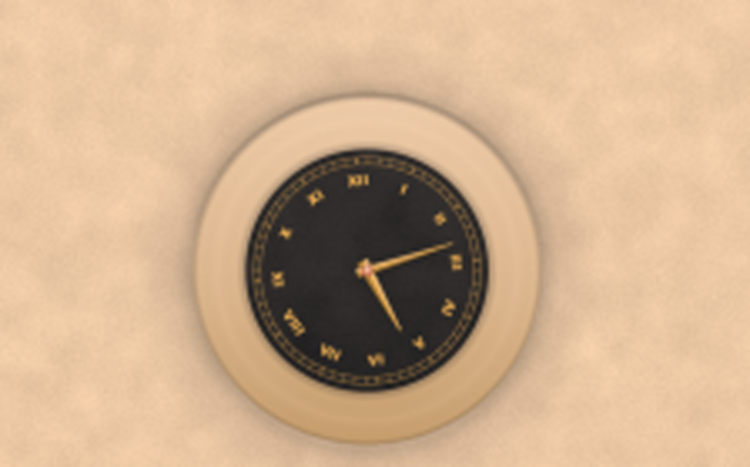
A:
5h13
